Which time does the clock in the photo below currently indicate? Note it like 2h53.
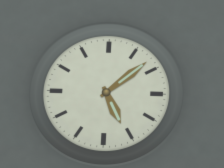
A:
5h08
